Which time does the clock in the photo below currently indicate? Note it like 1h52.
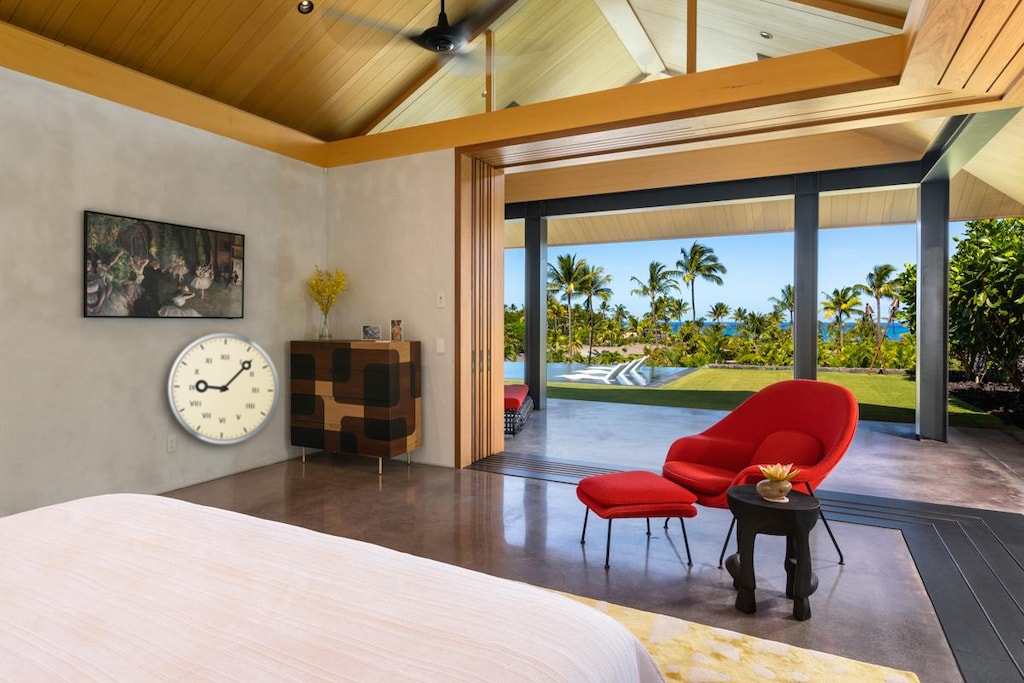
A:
9h07
